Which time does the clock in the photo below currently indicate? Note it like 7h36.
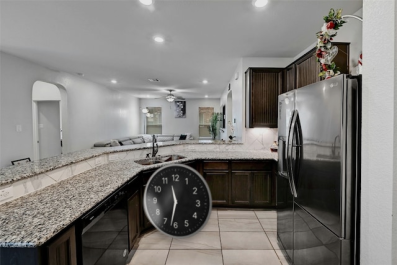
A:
11h32
